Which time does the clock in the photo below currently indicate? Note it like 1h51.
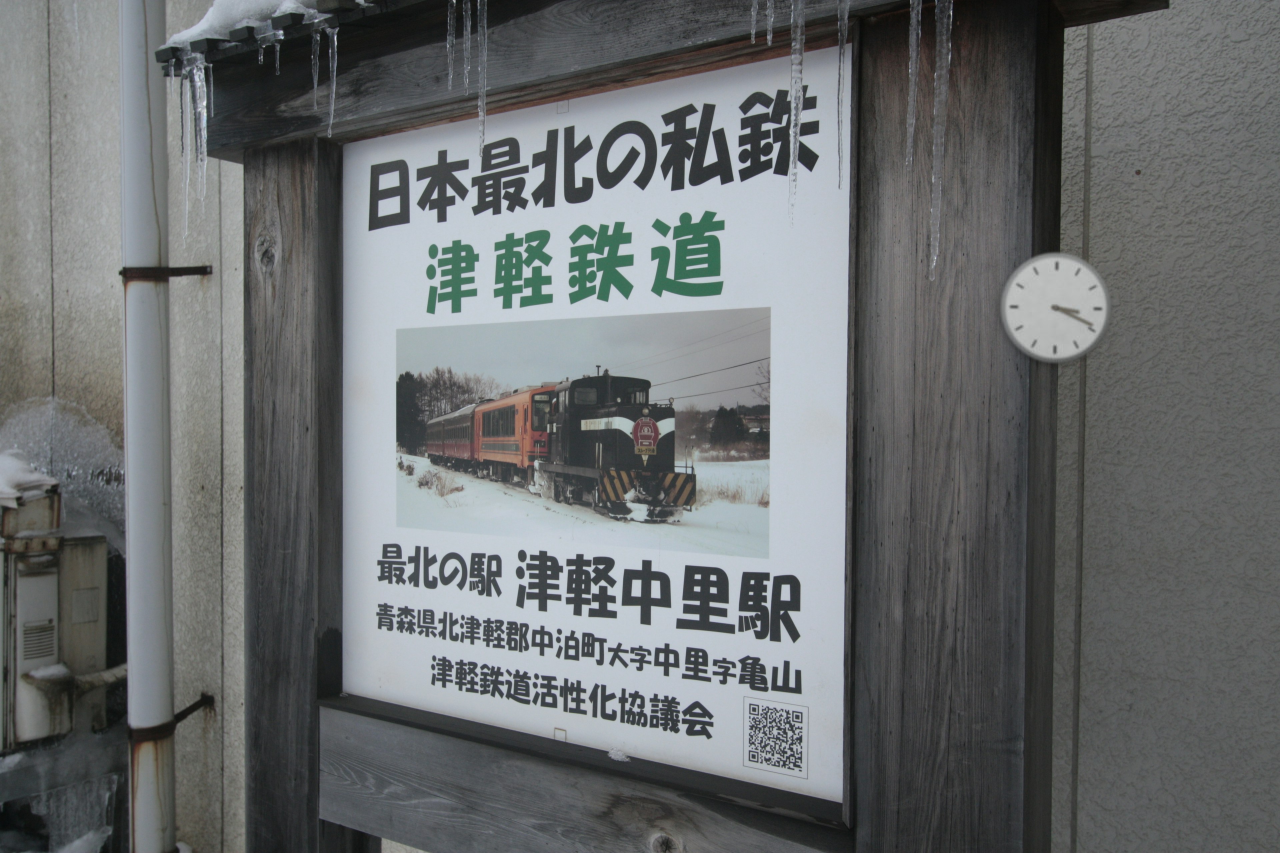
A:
3h19
